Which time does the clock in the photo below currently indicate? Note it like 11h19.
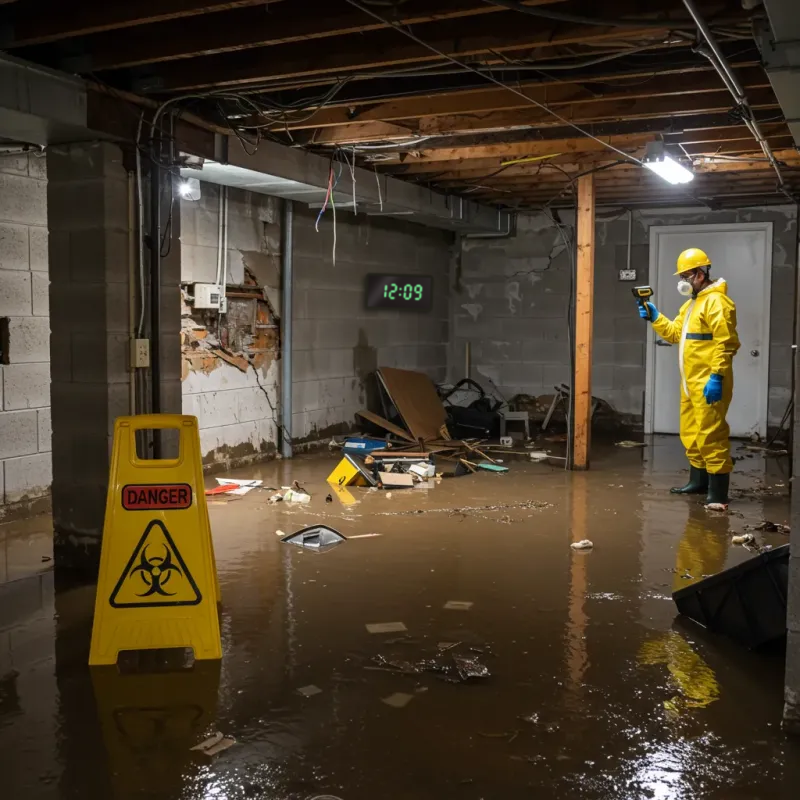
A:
12h09
